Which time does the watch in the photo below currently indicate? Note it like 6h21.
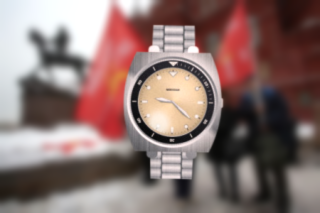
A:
9h22
